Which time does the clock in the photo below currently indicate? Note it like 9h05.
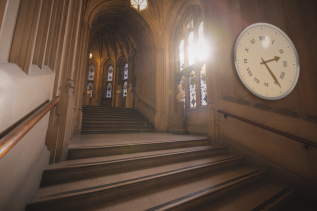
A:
2h24
